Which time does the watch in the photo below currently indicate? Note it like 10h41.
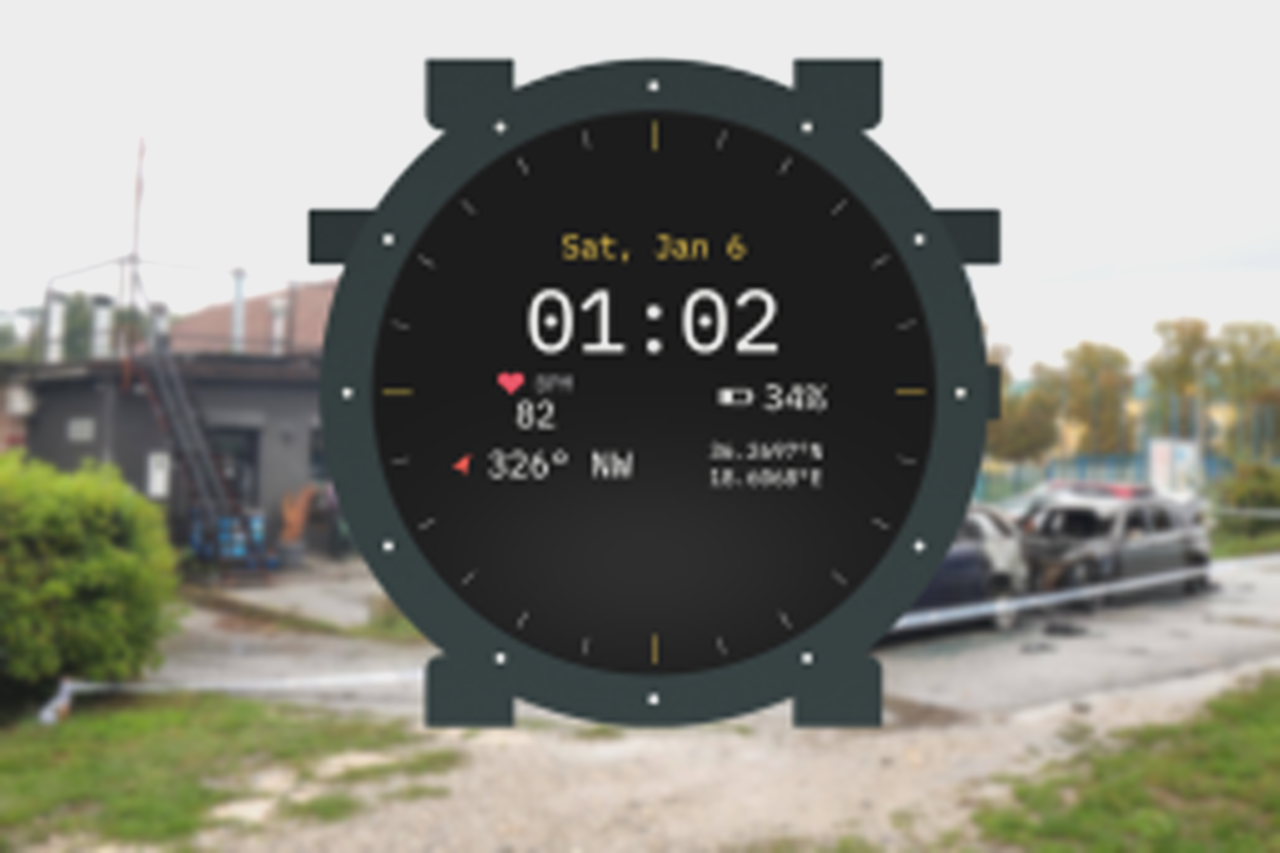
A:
1h02
